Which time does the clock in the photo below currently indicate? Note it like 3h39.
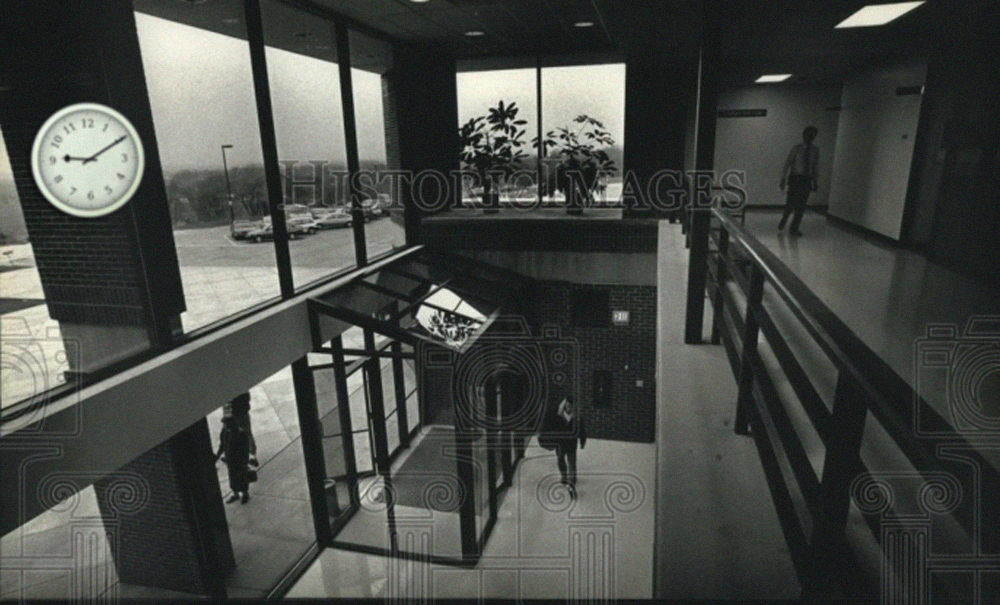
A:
9h10
